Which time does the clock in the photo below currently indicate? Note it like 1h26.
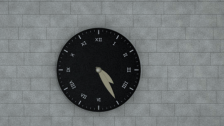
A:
4h25
